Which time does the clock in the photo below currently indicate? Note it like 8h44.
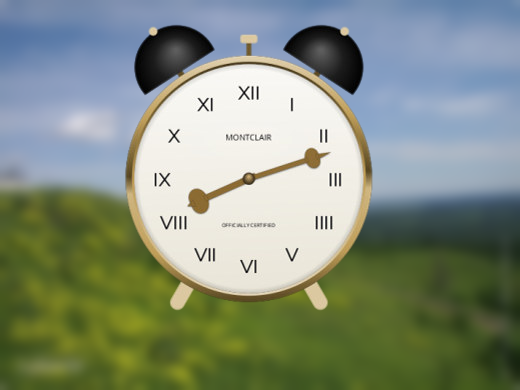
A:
8h12
